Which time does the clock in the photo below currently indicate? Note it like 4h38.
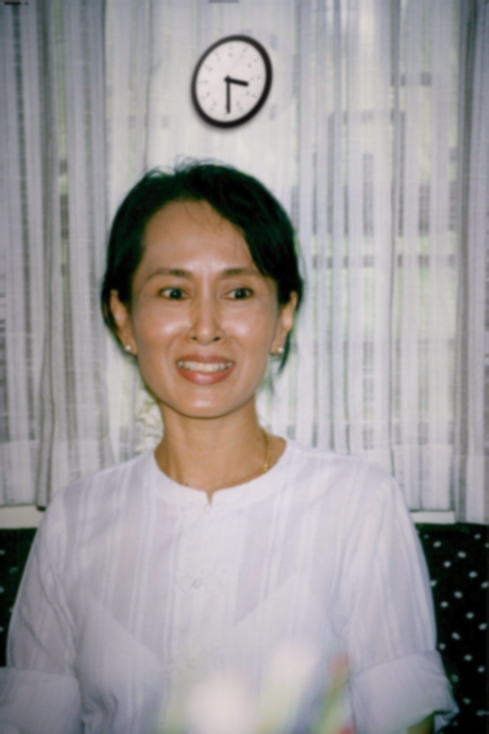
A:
3h29
